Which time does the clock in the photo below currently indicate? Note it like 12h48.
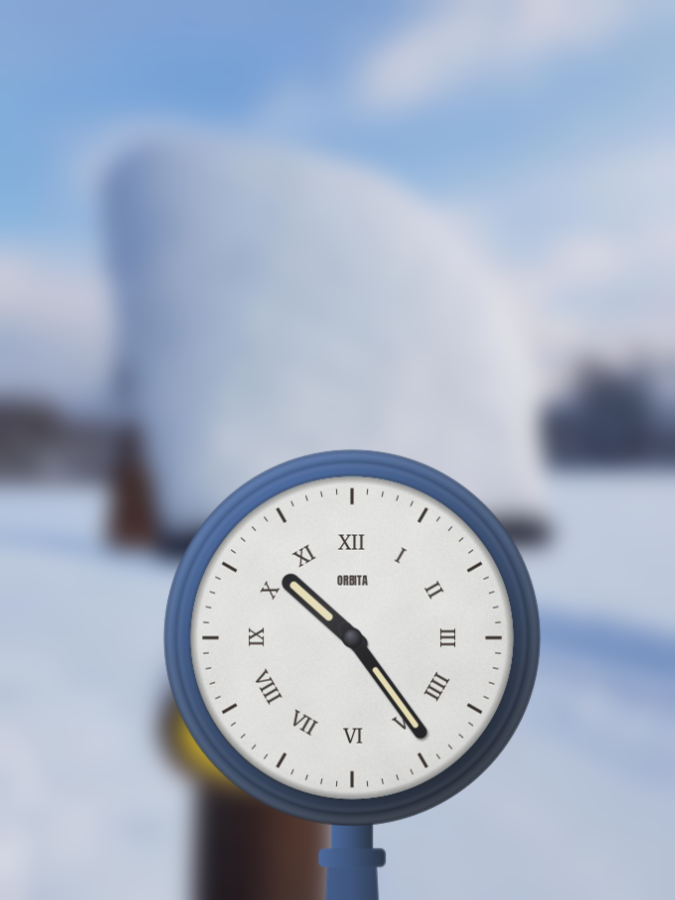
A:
10h24
